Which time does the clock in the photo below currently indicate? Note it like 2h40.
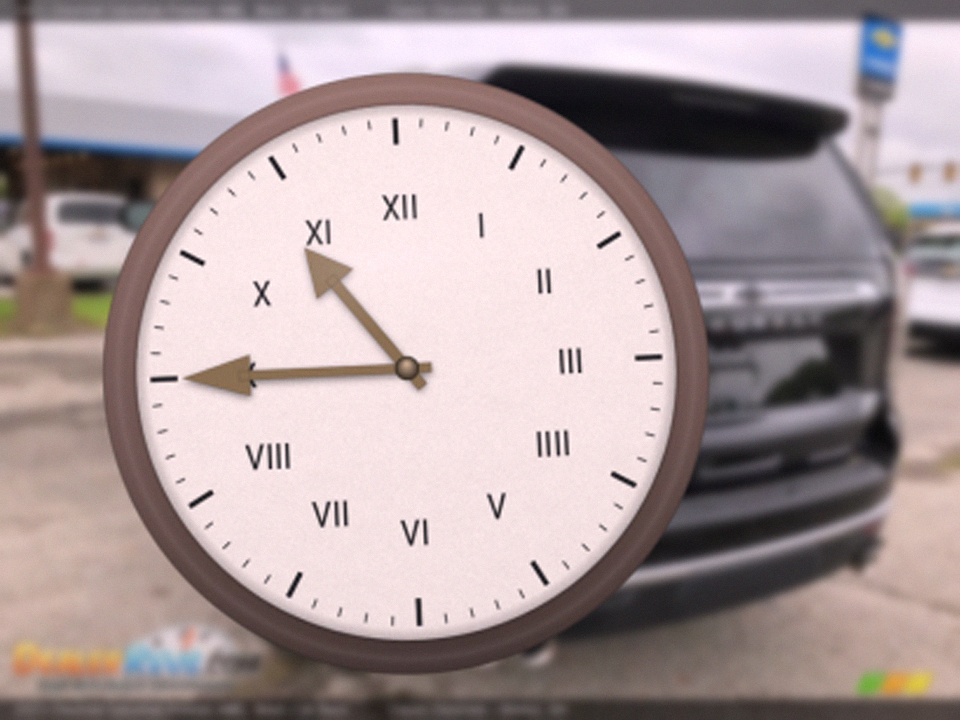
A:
10h45
